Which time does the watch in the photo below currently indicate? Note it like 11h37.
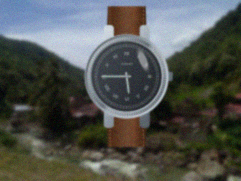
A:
5h45
